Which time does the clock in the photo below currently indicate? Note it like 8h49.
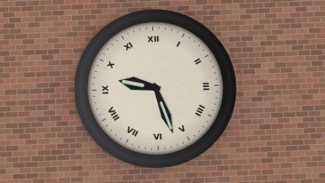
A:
9h27
